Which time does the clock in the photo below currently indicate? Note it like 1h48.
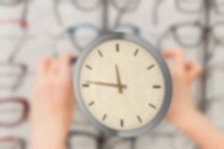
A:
11h46
